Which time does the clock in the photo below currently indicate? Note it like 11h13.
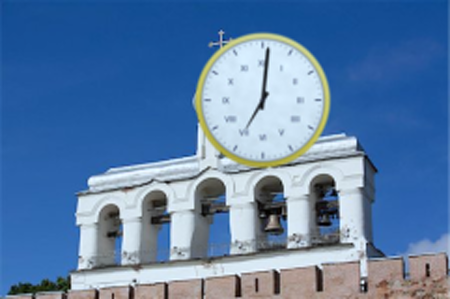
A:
7h01
